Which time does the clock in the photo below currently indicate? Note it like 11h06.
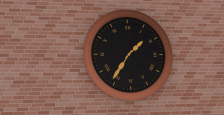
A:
1h36
